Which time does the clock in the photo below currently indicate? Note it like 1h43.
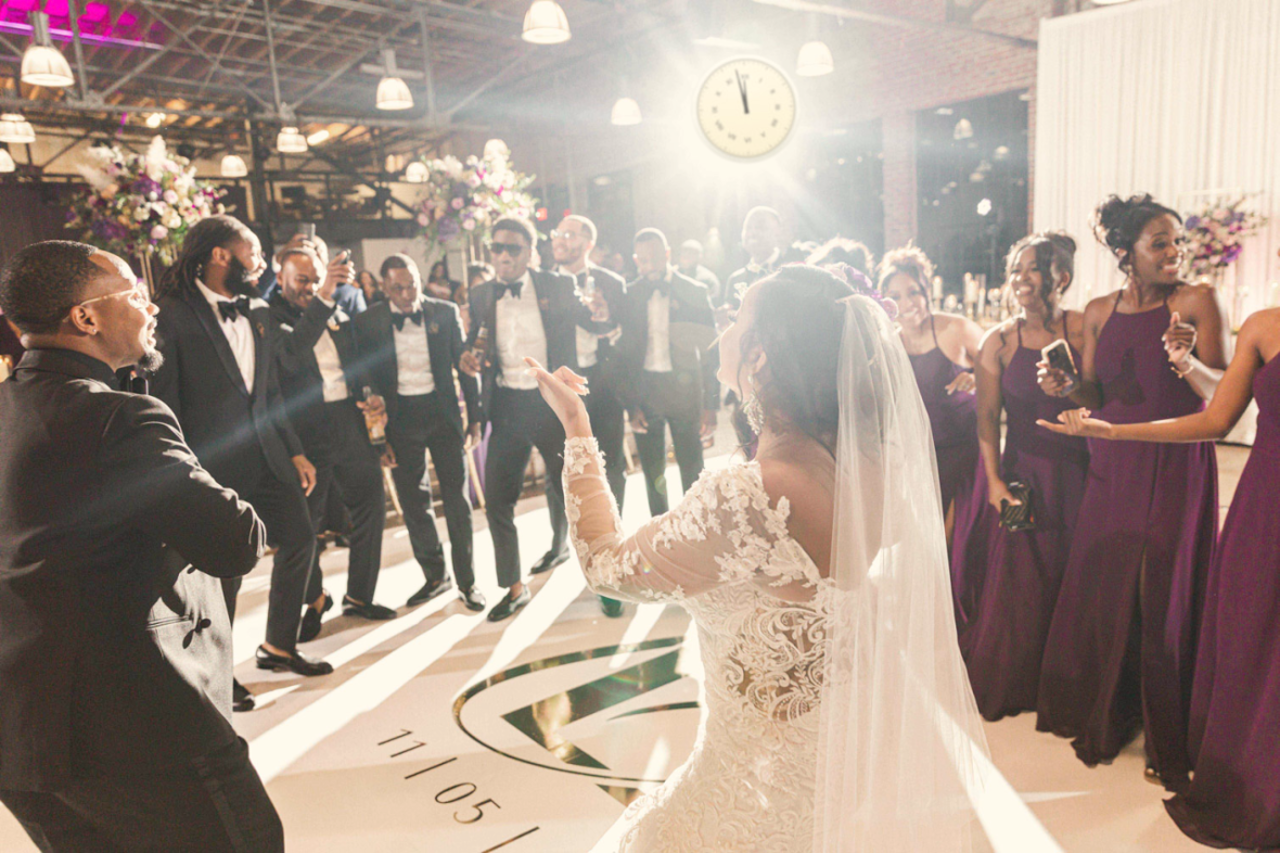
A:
11h58
